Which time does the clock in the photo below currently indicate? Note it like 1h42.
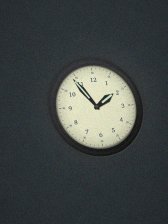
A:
1h54
